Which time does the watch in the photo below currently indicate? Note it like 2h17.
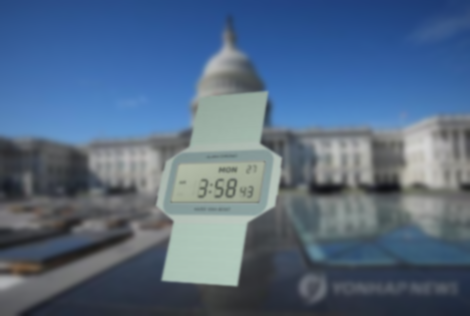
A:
3h58
